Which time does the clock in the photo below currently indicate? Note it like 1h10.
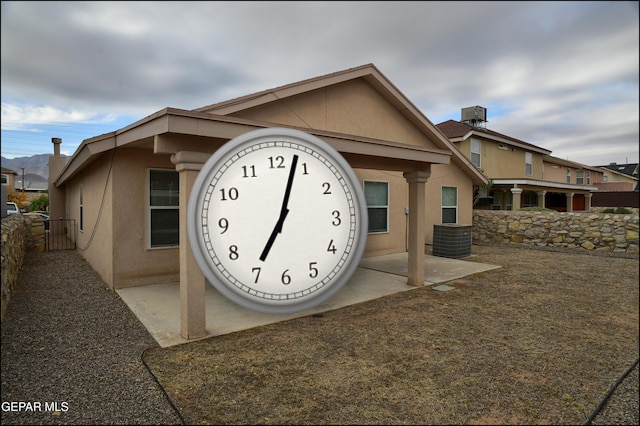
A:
7h03
